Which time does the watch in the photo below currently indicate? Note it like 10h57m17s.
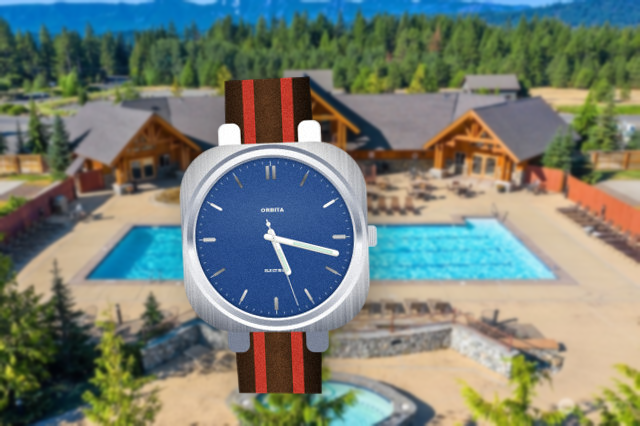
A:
5h17m27s
